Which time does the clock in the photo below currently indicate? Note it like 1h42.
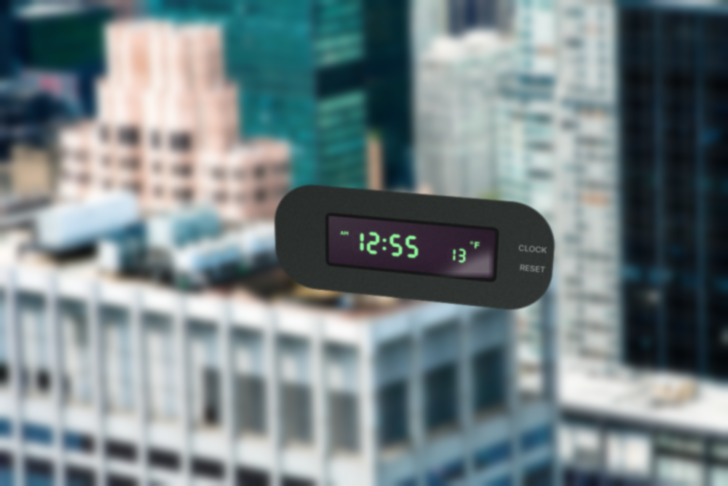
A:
12h55
